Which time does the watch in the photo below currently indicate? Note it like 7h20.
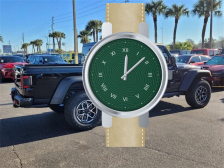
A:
12h08
